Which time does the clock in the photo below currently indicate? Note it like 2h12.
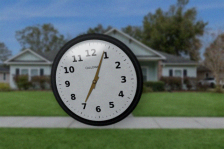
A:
7h04
